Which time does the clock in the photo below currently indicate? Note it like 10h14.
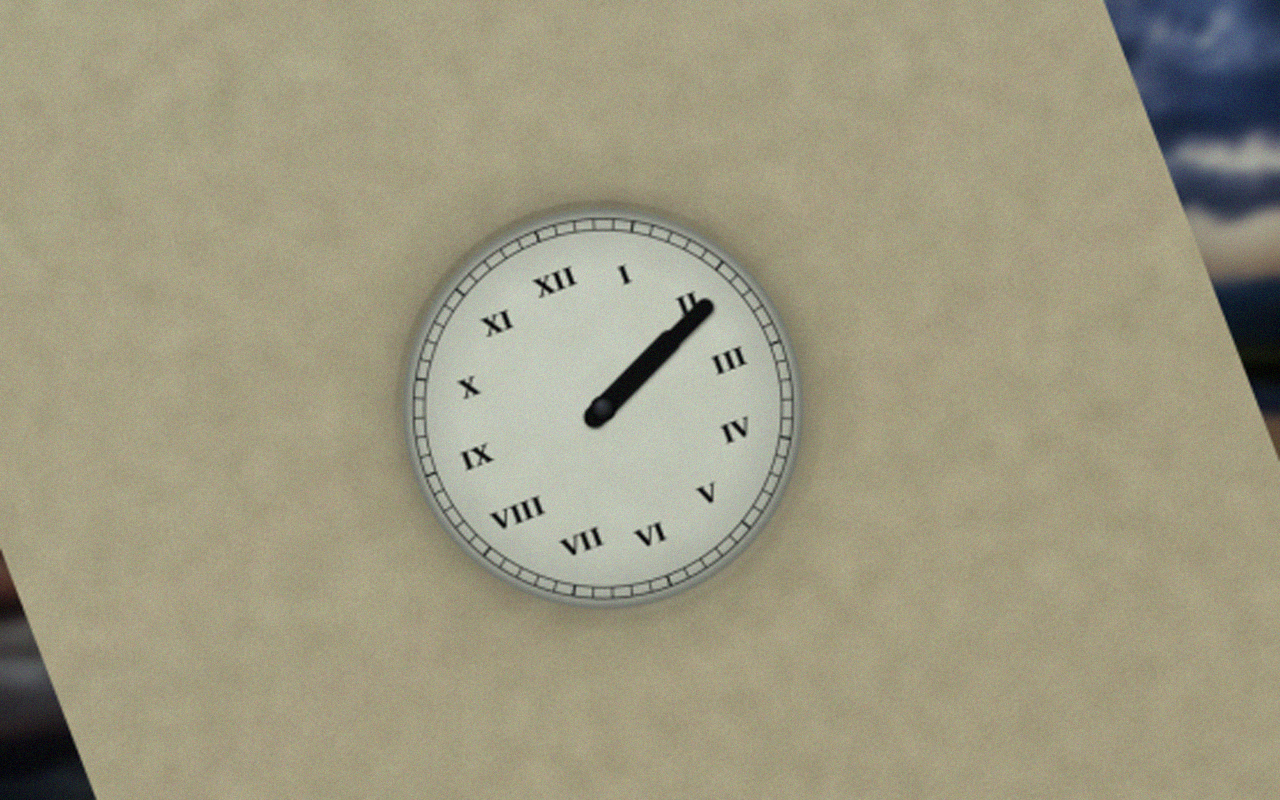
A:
2h11
